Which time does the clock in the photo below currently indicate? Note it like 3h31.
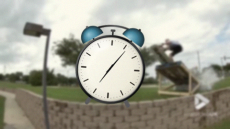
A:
7h06
